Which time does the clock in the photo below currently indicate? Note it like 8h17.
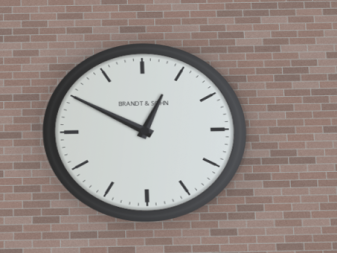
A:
12h50
